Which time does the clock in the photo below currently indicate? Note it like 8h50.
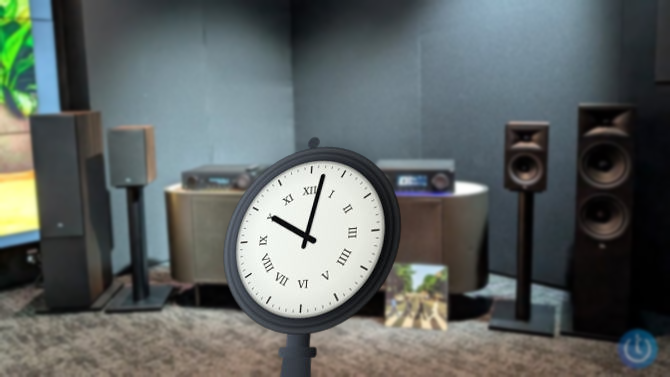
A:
10h02
